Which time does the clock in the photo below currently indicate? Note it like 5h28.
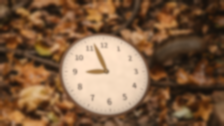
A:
8h57
